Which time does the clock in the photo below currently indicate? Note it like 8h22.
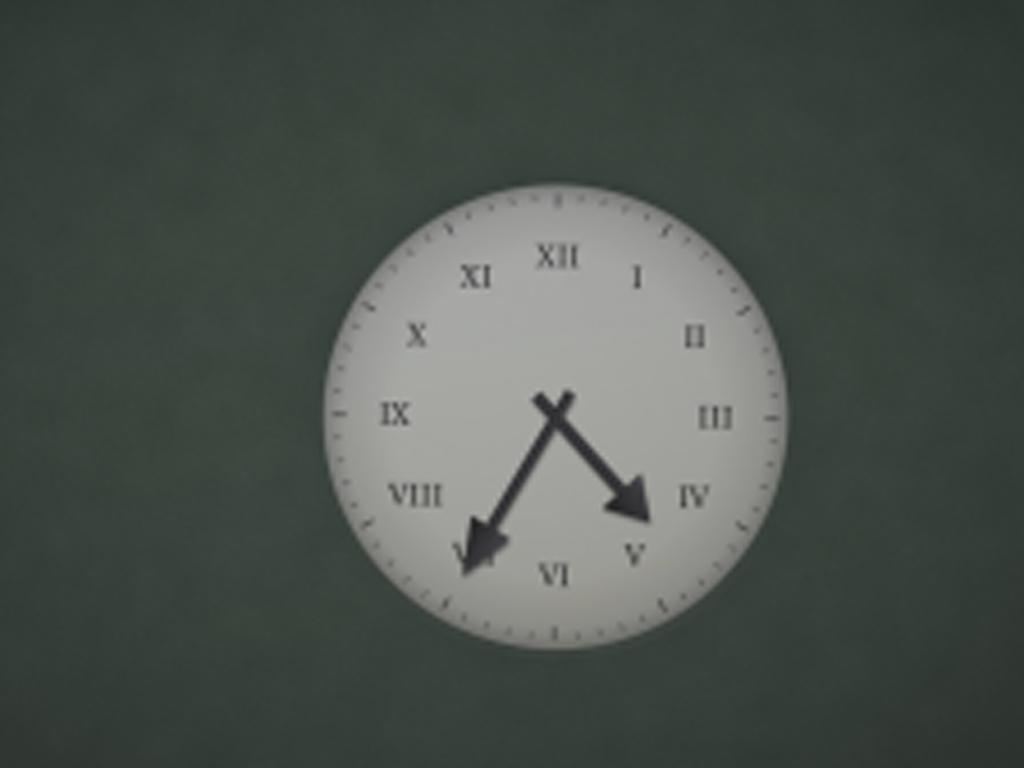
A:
4h35
